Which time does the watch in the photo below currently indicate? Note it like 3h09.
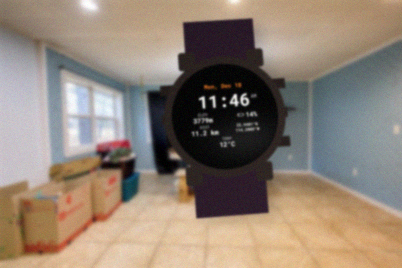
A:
11h46
